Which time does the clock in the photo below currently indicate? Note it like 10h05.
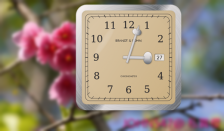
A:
3h03
